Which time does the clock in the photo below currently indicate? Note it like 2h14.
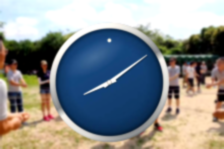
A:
8h09
